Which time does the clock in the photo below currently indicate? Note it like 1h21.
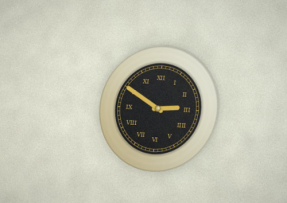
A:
2h50
